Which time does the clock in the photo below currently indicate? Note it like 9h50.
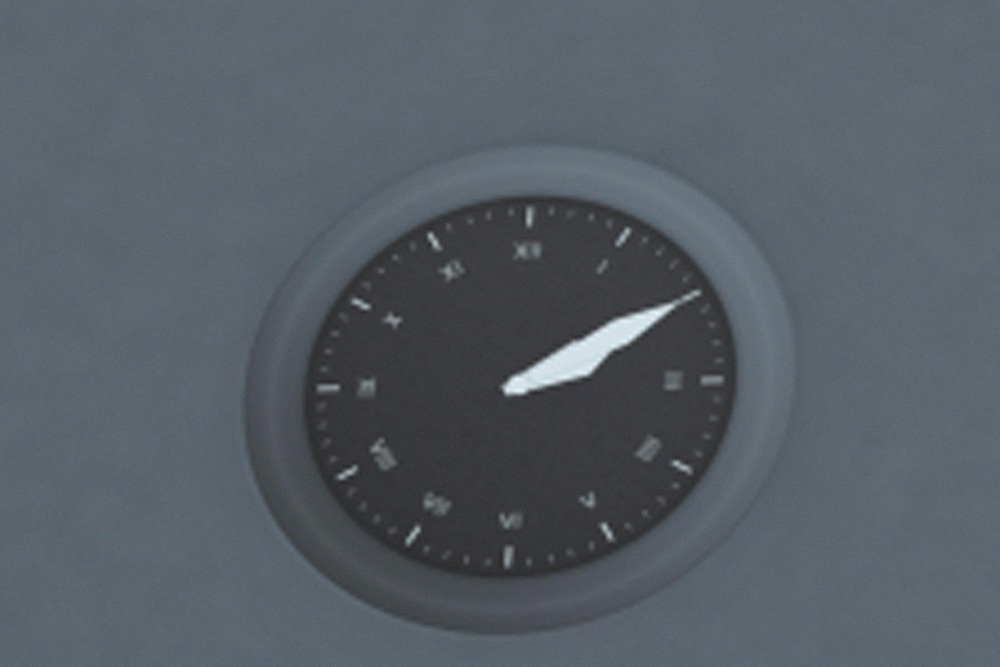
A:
2h10
